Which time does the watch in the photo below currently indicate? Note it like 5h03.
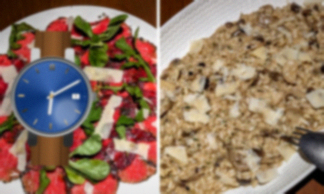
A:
6h10
